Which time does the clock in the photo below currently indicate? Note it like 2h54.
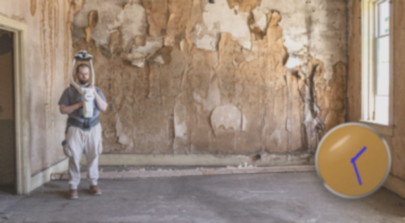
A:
1h27
